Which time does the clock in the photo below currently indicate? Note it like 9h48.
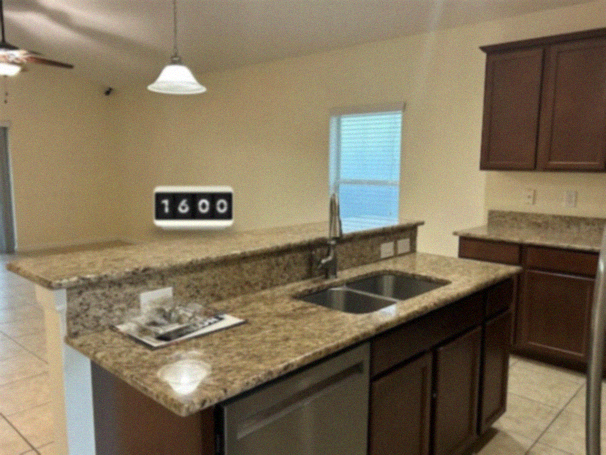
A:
16h00
